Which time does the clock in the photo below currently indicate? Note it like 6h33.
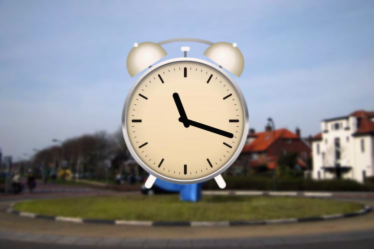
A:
11h18
